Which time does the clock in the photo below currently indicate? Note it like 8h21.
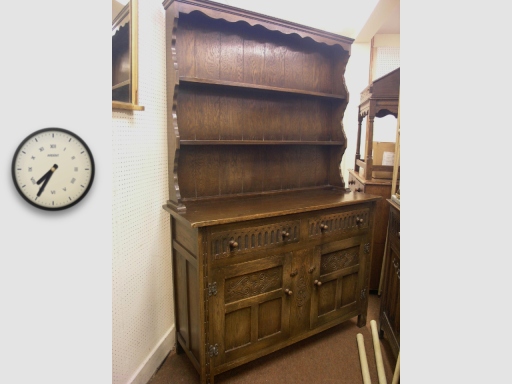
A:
7h35
